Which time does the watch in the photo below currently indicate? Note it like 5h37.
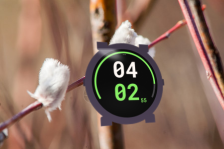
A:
4h02
